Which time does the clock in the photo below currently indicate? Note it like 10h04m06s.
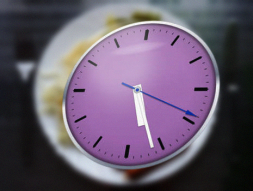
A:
5h26m19s
